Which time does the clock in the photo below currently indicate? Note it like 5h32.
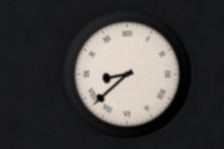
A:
8h38
